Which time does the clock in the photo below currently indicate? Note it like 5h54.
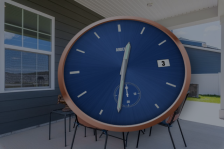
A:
12h32
